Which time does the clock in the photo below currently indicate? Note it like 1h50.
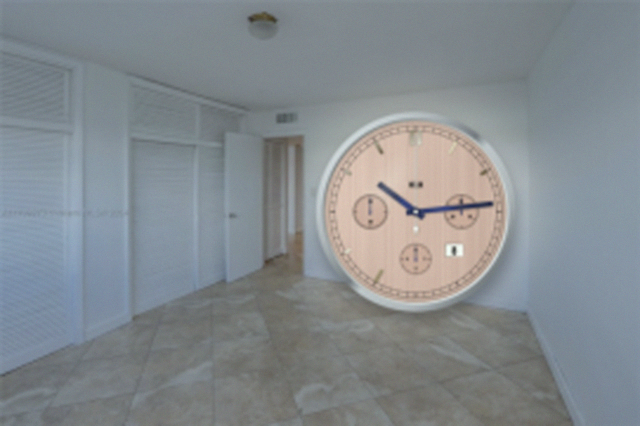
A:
10h14
